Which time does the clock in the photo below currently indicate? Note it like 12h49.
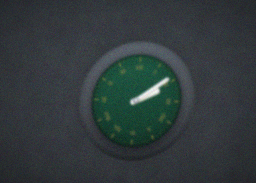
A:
2h09
